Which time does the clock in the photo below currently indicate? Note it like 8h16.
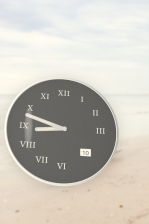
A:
8h48
